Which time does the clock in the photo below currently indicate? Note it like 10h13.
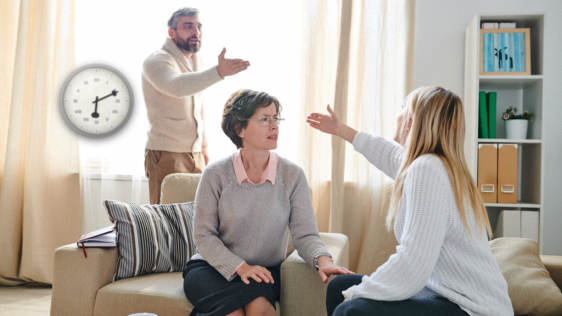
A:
6h11
